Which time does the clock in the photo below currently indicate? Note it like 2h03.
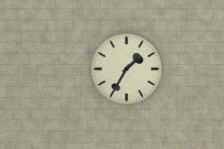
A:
1h35
